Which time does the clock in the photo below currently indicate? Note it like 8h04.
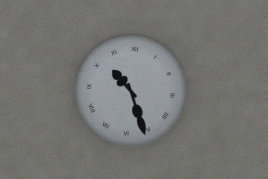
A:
10h26
